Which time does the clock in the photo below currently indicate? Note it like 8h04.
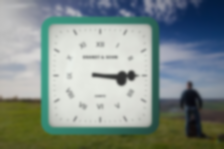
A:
3h15
